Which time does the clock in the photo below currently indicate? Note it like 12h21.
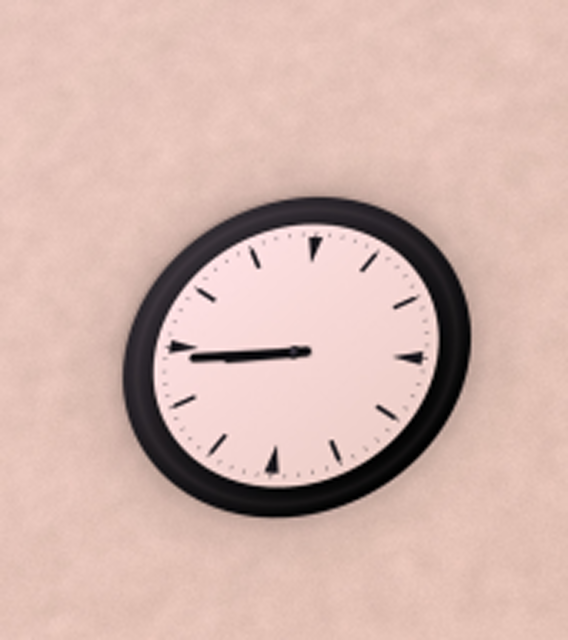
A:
8h44
